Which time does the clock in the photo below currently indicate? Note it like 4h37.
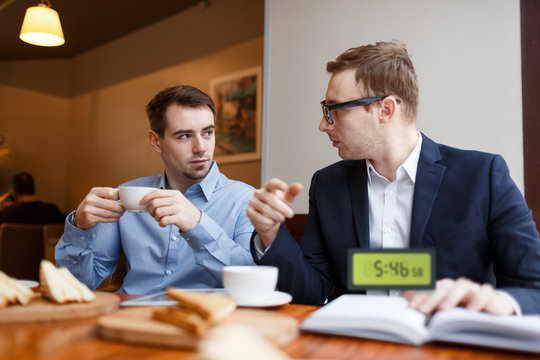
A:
5h46
